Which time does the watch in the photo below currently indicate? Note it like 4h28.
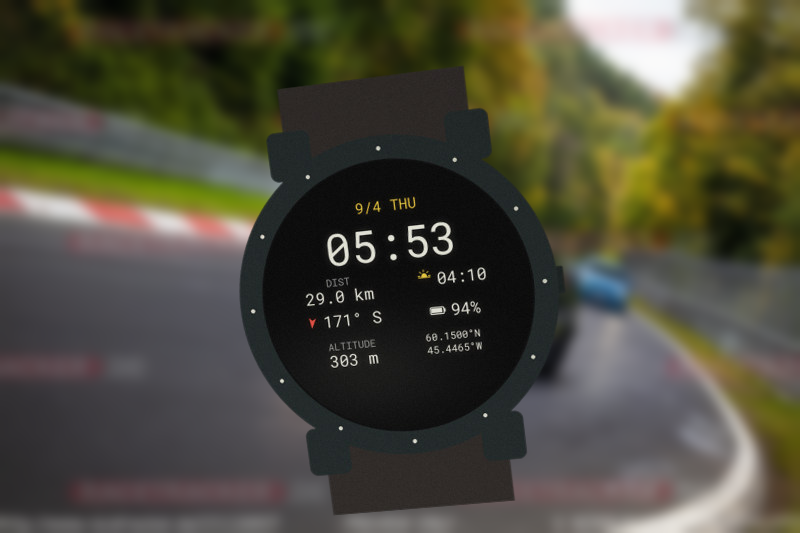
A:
5h53
